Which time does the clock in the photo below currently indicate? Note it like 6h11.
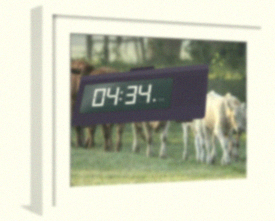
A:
4h34
